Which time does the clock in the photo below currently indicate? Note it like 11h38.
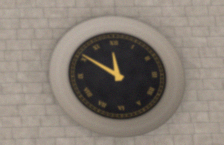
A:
11h51
